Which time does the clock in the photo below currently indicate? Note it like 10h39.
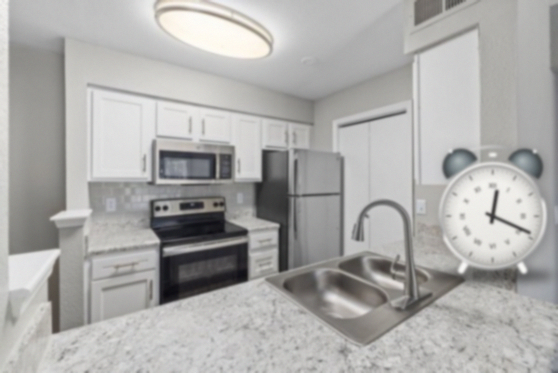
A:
12h19
